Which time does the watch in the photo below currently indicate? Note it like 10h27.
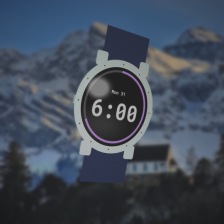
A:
6h00
